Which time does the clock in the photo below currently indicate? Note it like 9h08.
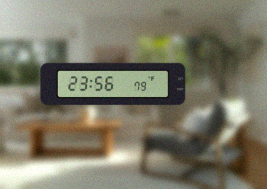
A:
23h56
